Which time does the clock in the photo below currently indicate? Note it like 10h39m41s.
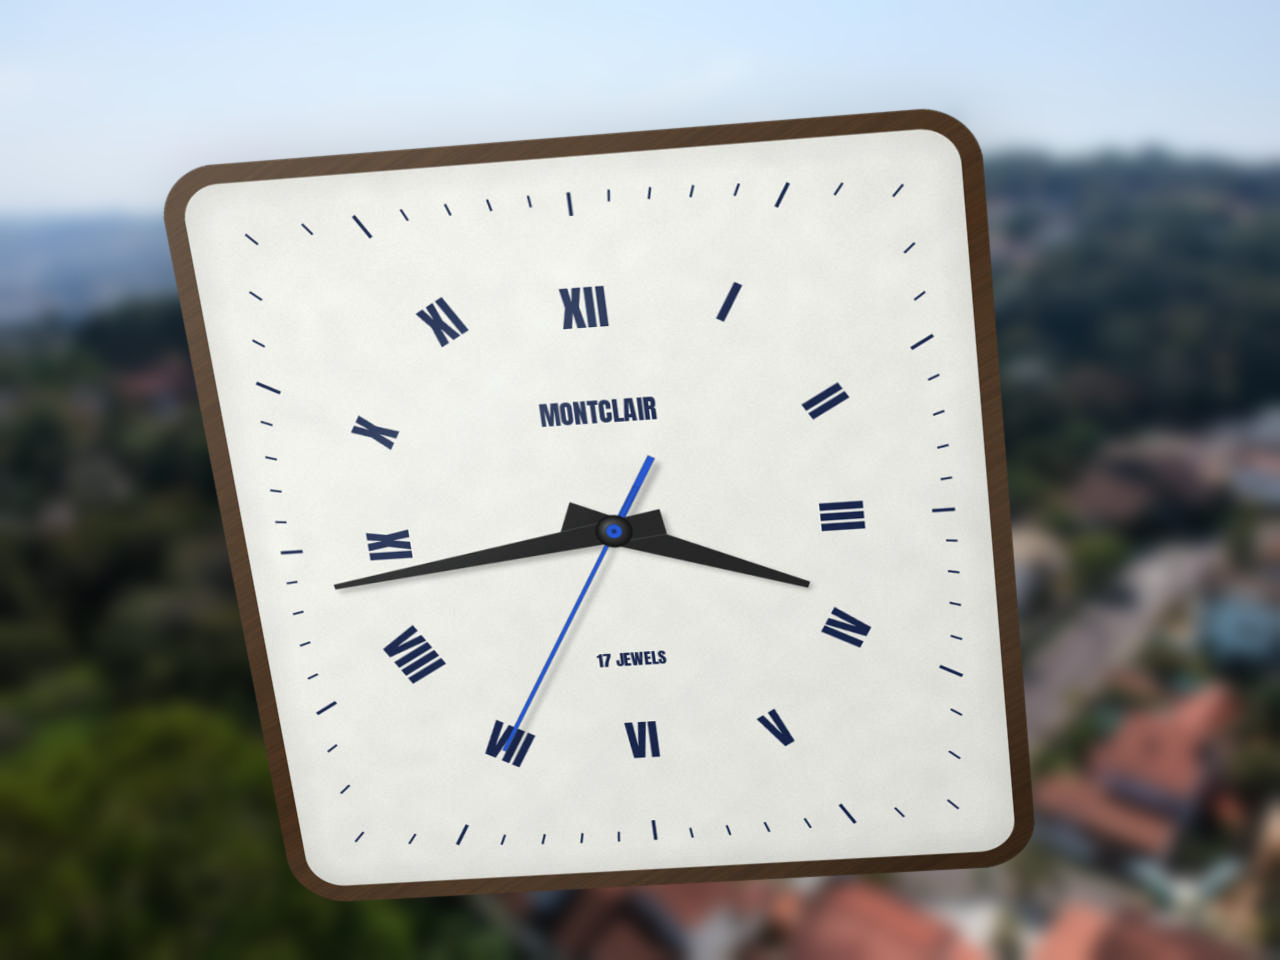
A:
3h43m35s
